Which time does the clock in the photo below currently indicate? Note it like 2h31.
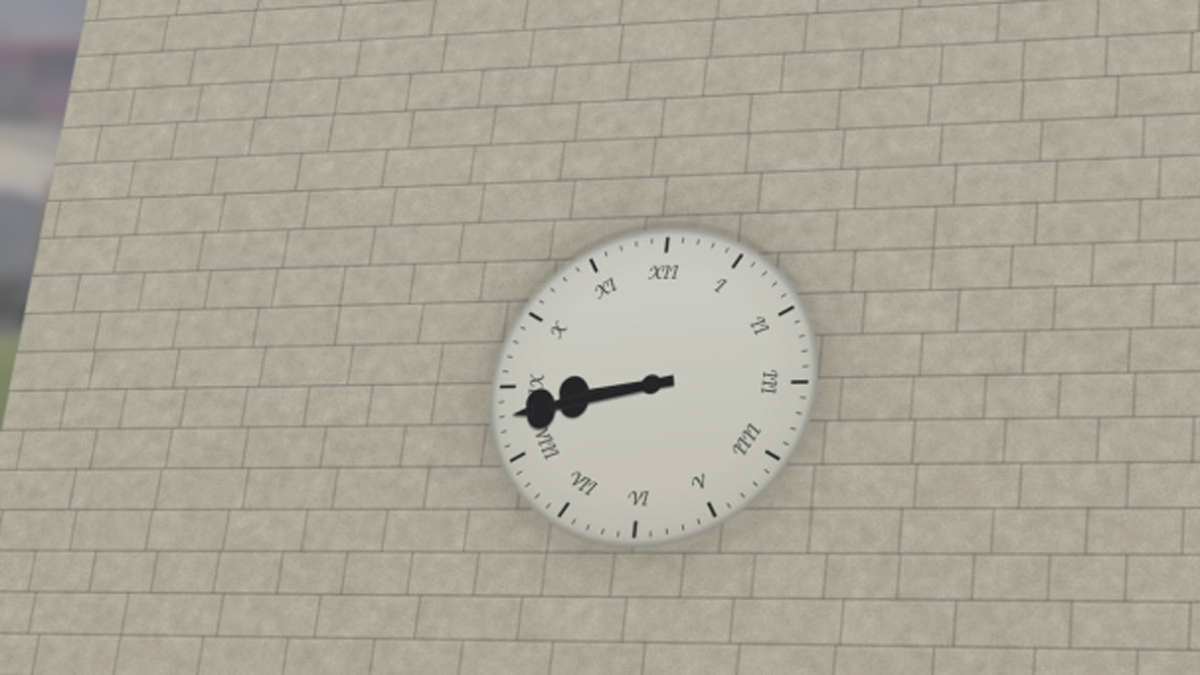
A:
8h43
